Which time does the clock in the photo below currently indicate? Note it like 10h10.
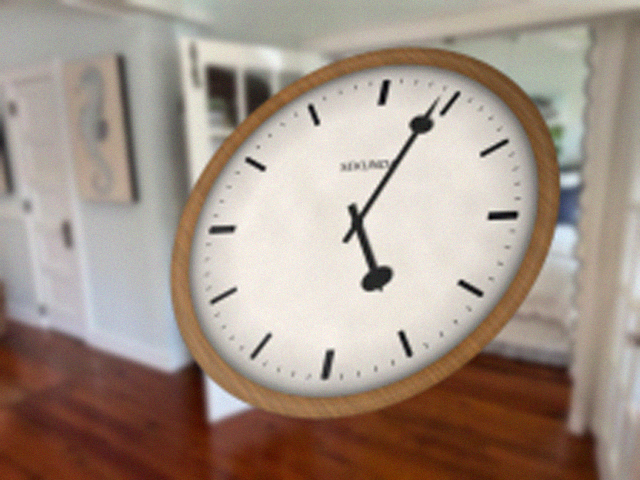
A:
5h04
